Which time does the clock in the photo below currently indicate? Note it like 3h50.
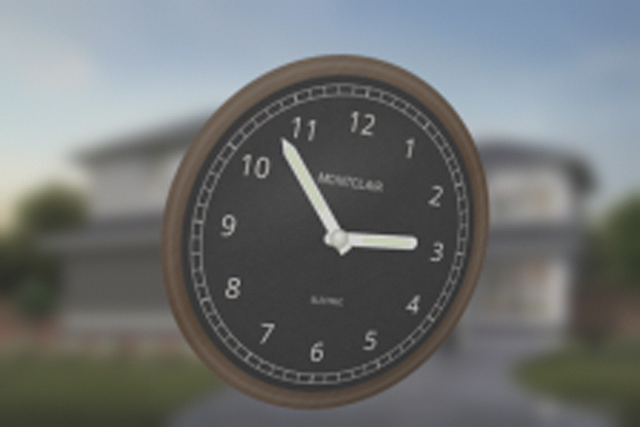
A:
2h53
